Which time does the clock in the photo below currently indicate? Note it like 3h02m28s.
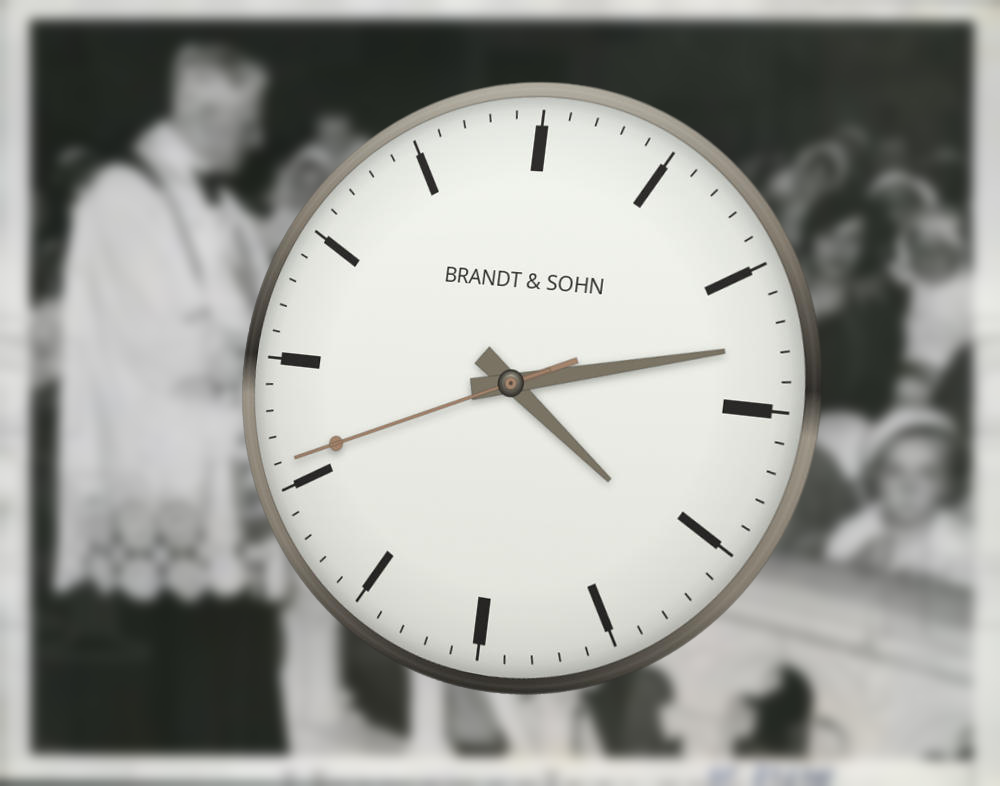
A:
4h12m41s
